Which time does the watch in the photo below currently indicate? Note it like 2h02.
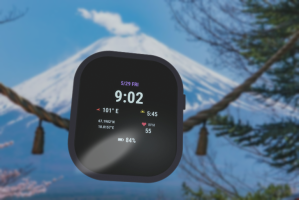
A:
9h02
